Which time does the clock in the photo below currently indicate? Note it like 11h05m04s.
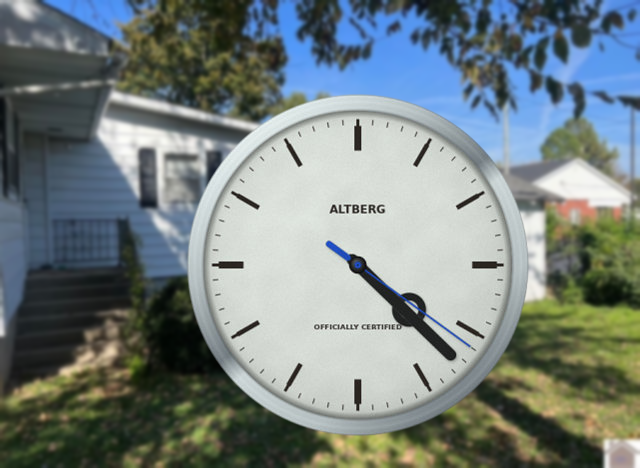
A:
4h22m21s
